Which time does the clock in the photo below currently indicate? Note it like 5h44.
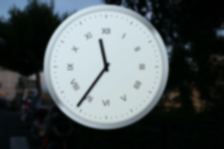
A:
11h36
